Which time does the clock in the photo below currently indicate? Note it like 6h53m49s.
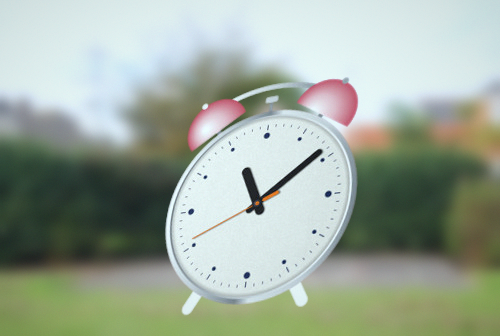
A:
11h08m41s
